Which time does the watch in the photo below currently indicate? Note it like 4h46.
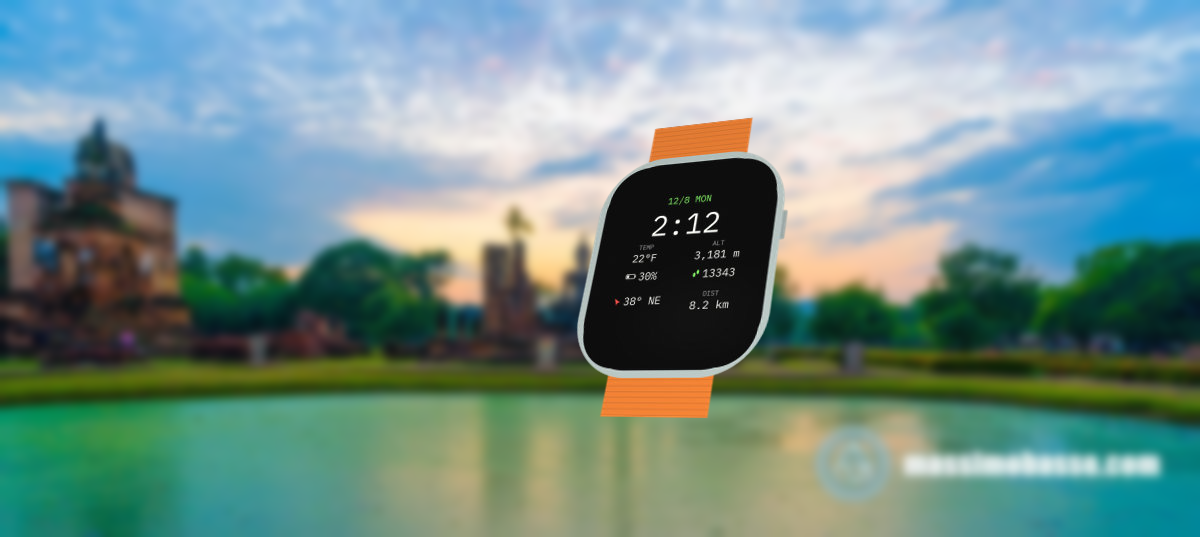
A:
2h12
